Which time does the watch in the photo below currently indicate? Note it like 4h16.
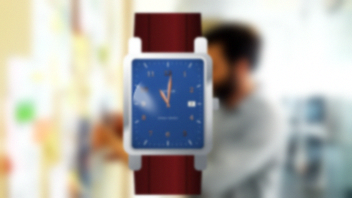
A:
11h01
